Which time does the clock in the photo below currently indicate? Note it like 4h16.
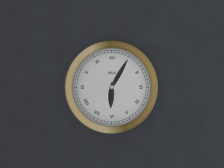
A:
6h05
